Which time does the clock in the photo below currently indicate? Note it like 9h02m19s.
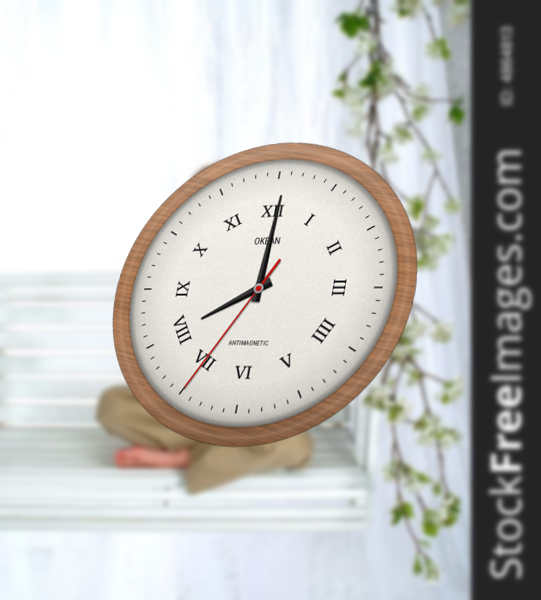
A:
8h00m35s
